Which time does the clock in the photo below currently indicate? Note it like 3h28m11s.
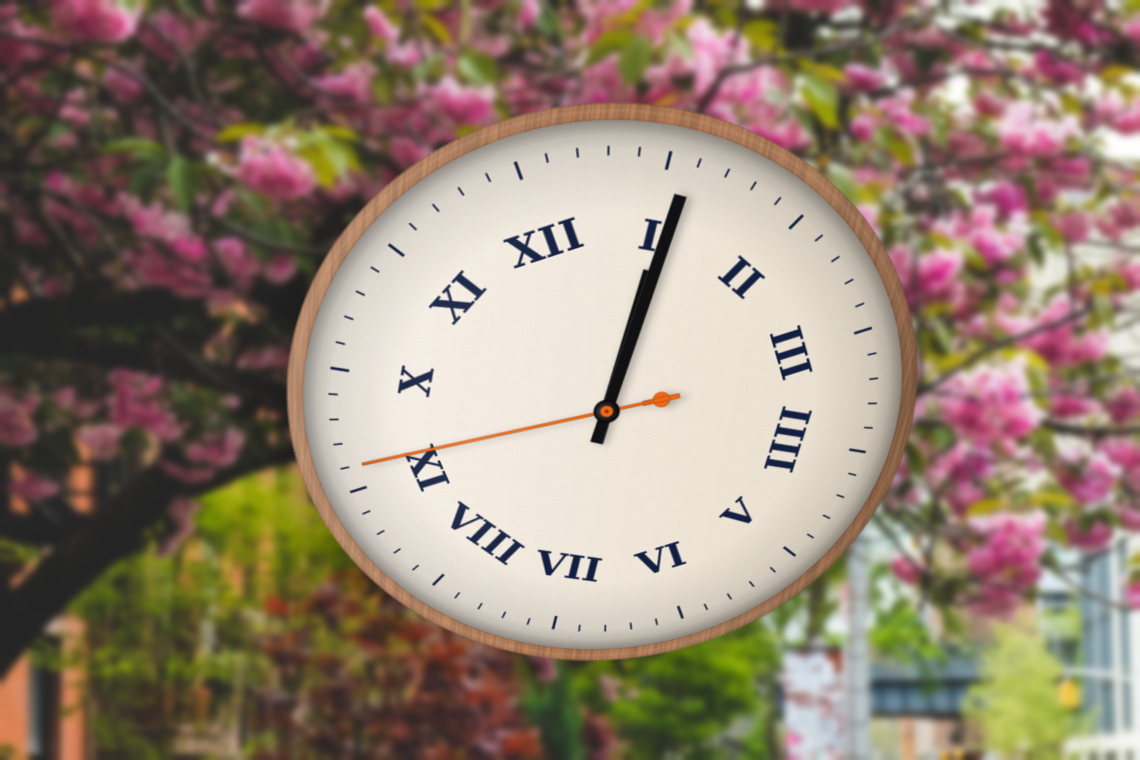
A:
1h05m46s
